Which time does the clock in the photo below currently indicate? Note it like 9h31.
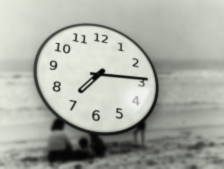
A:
7h14
